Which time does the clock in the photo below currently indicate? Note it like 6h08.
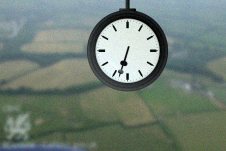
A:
6h33
